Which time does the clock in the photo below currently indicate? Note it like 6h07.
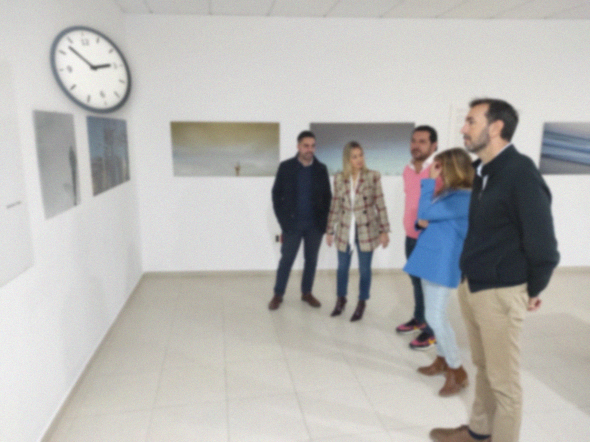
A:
2h53
